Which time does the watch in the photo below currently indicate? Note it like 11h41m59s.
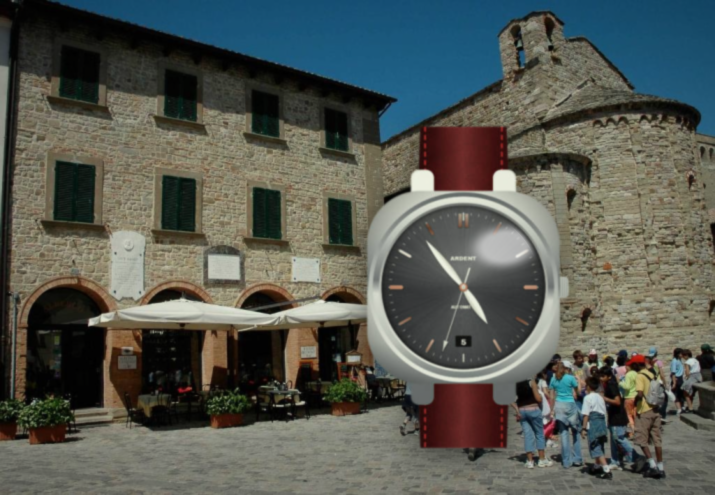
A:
4h53m33s
